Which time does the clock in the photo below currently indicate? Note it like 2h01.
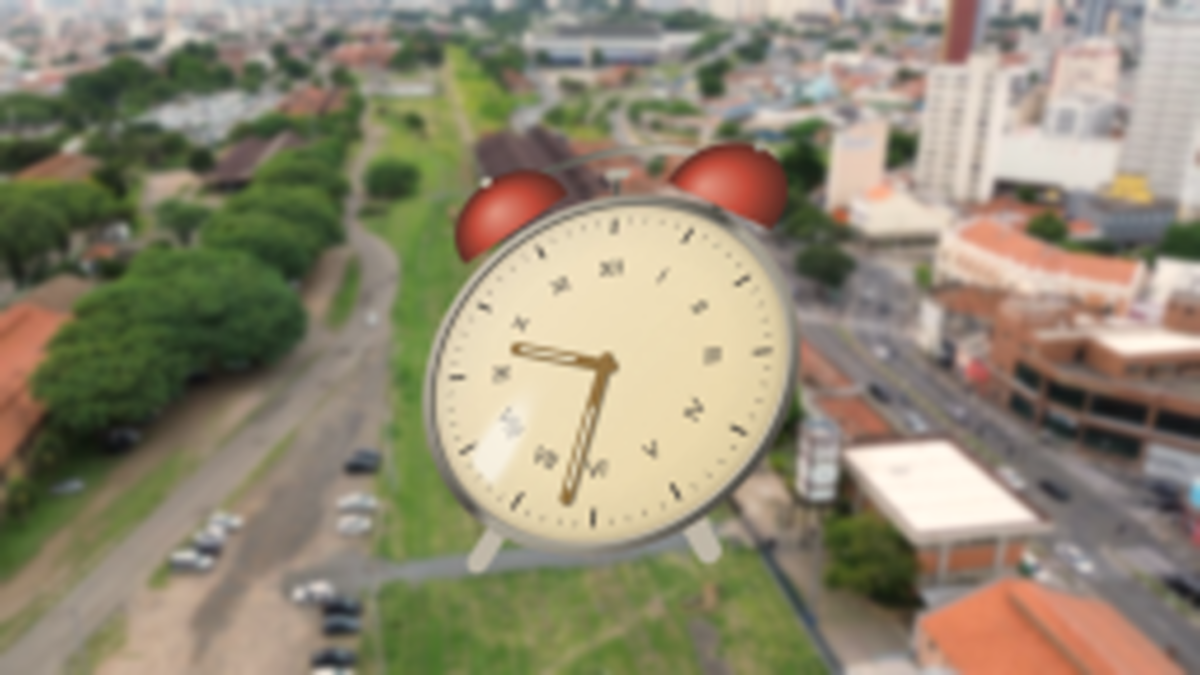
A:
9h32
